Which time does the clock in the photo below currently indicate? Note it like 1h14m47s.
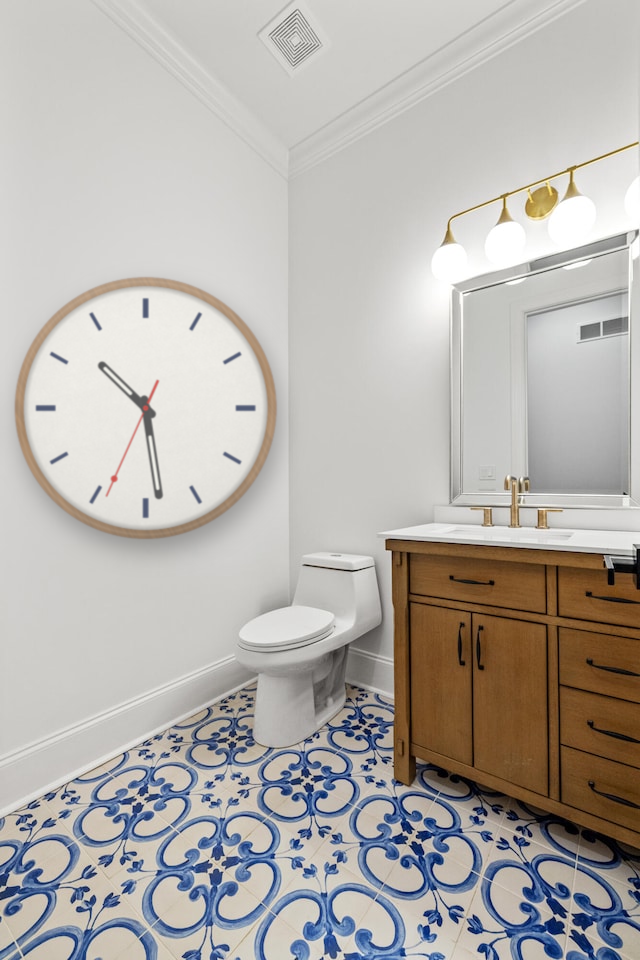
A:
10h28m34s
